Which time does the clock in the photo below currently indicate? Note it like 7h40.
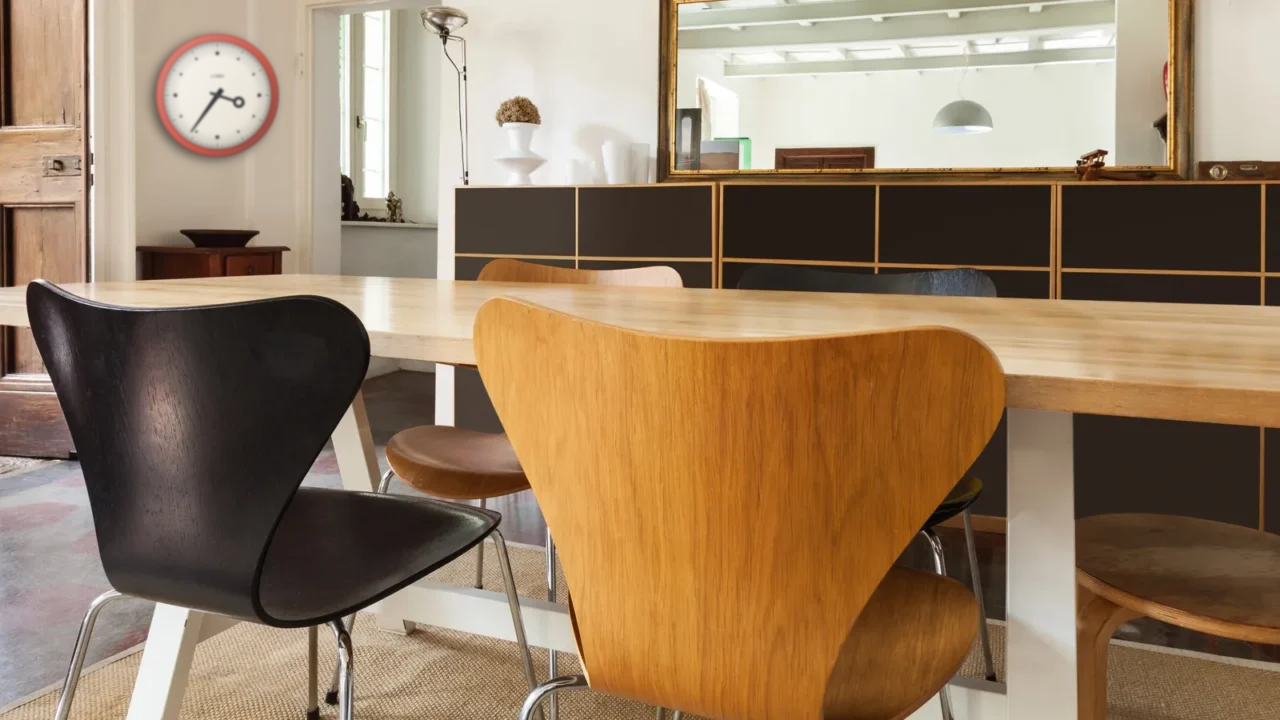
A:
3h36
